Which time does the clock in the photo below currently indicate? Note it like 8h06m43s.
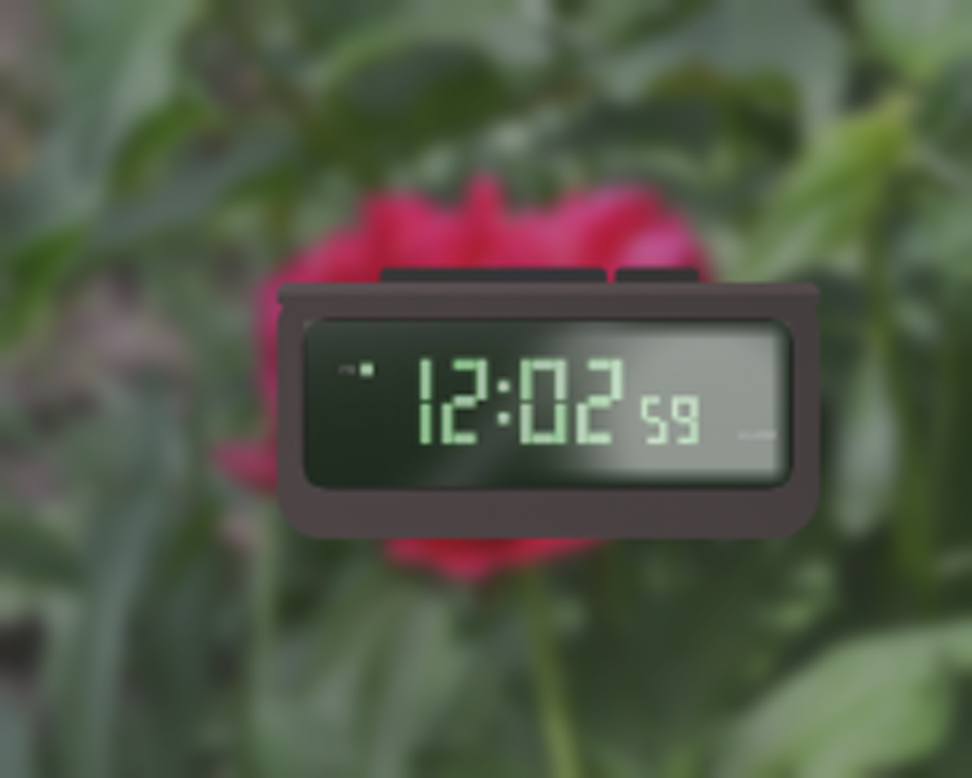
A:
12h02m59s
